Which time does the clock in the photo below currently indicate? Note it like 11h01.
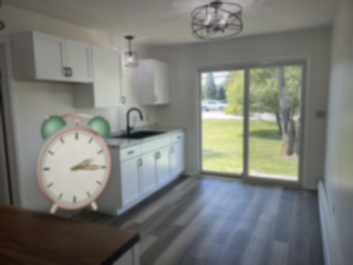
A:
2h15
